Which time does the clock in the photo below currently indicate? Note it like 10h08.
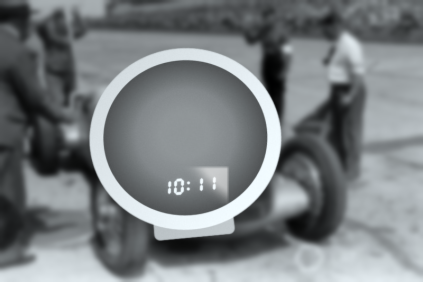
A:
10h11
